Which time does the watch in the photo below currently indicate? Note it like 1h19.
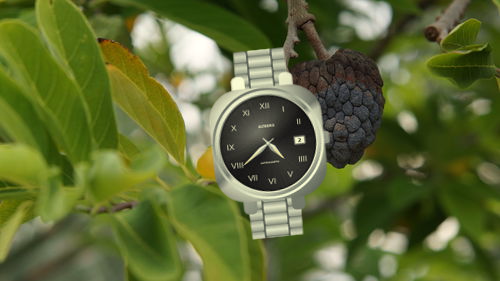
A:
4h39
